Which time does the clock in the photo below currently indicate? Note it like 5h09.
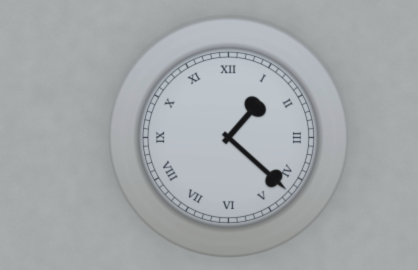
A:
1h22
